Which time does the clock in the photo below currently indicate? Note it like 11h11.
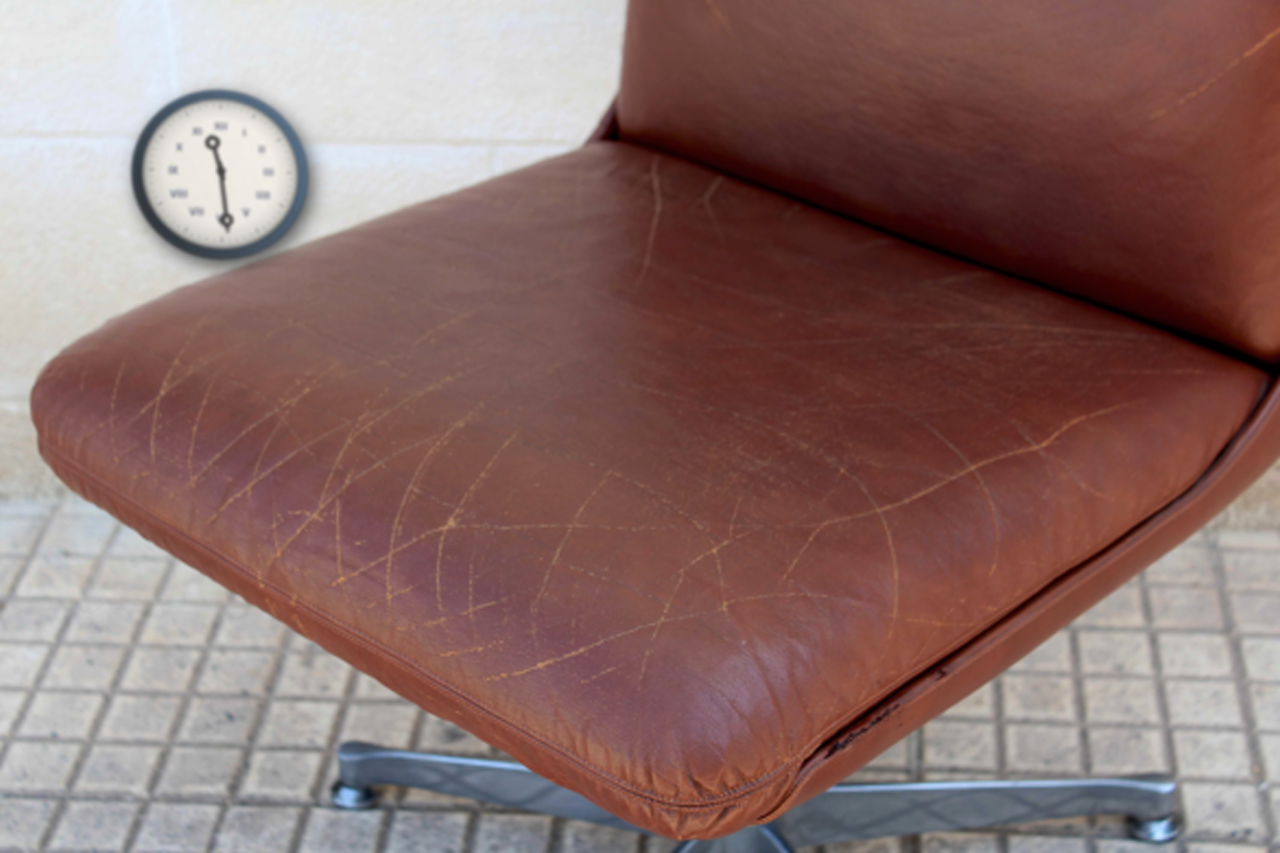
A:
11h29
